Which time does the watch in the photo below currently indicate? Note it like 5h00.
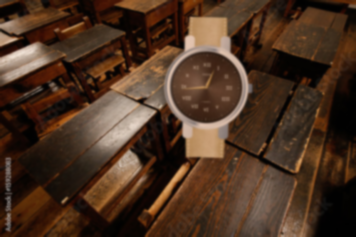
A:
12h44
